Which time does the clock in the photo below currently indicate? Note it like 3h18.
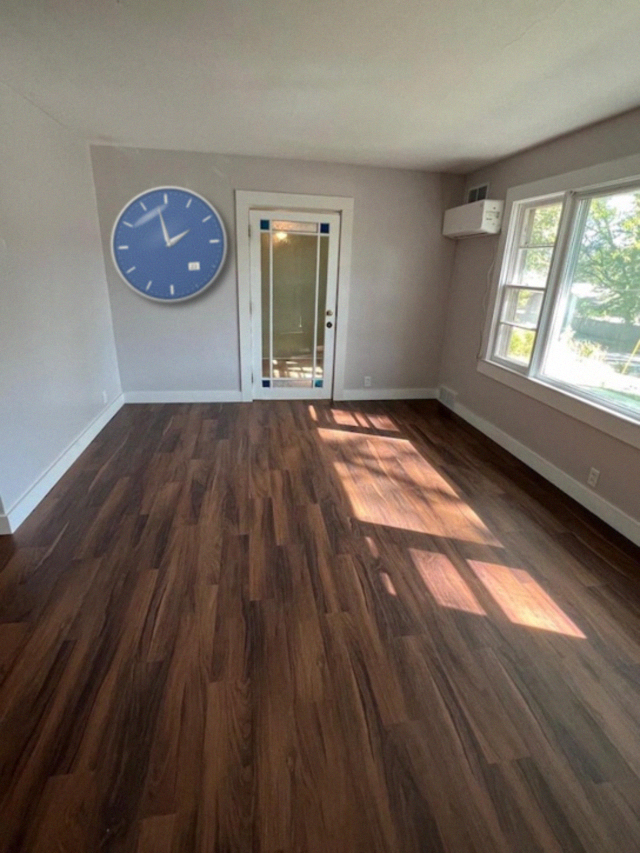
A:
1h58
